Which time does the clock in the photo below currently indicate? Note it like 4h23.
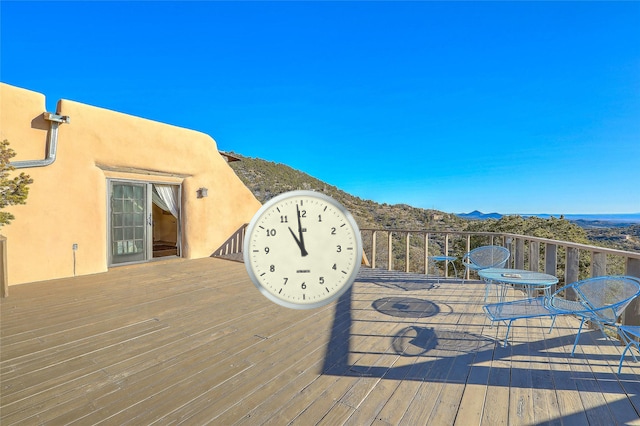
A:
10h59
